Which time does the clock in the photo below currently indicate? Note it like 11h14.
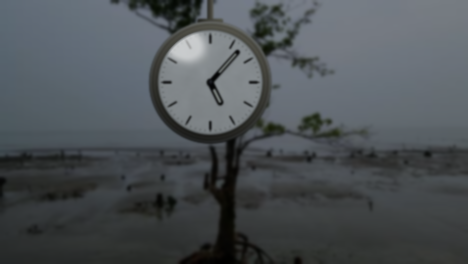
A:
5h07
